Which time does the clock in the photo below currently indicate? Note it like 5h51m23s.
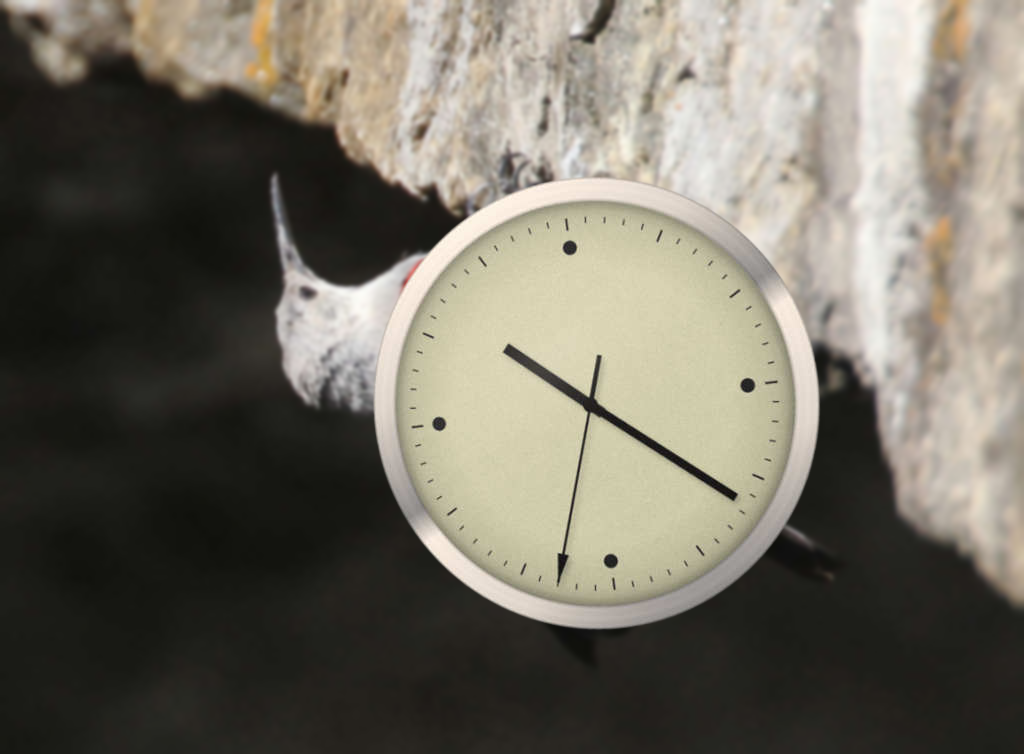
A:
10h21m33s
